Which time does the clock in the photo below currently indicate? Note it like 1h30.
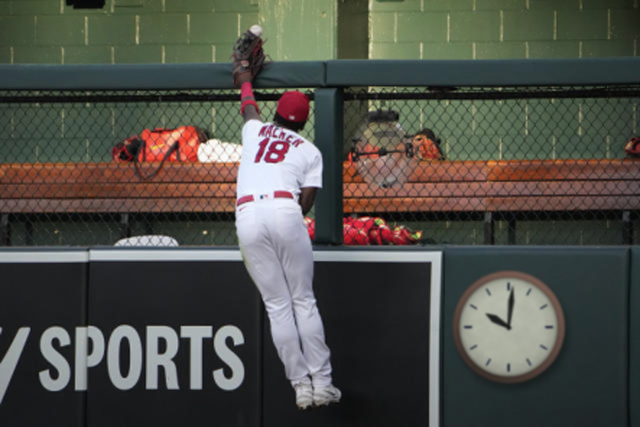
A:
10h01
